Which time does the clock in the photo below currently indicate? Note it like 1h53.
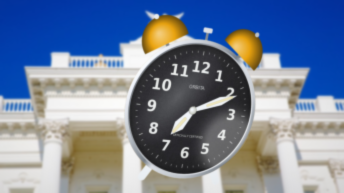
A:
7h11
